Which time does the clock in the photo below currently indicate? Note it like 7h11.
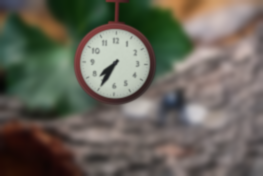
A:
7h35
